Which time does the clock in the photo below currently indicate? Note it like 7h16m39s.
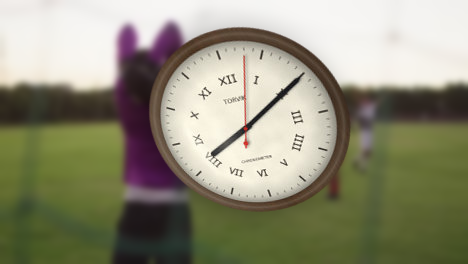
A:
8h10m03s
